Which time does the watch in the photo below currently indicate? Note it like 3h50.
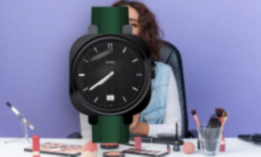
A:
7h39
